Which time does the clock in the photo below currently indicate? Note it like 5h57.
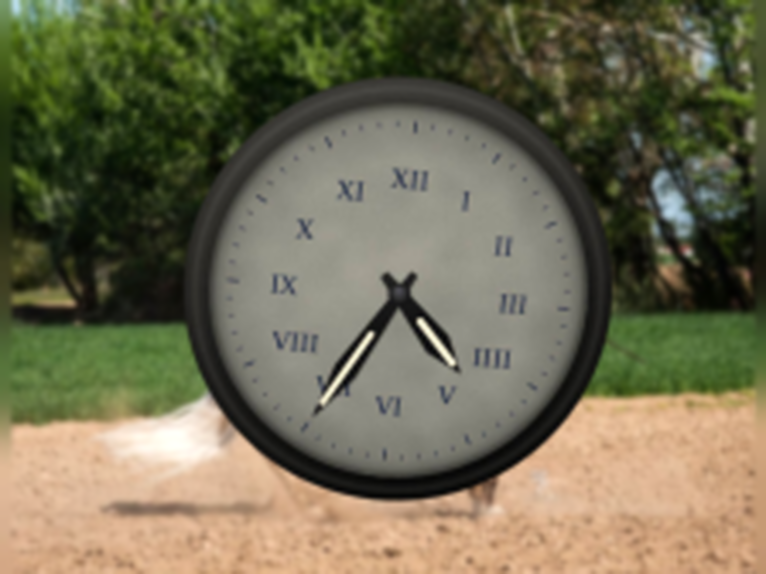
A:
4h35
